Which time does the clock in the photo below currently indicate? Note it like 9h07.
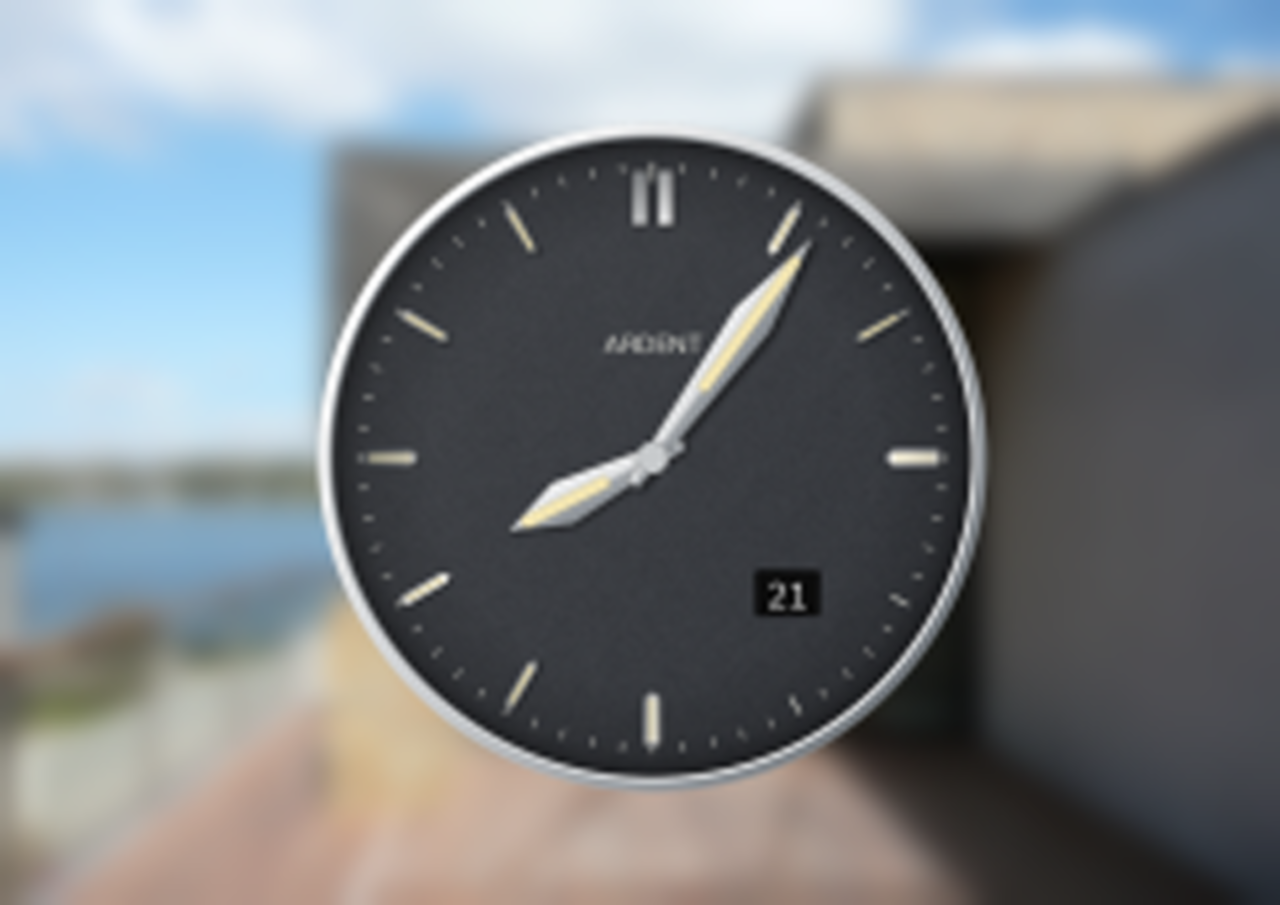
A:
8h06
